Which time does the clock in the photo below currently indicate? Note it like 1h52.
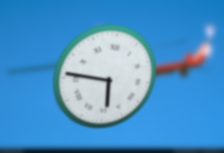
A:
5h46
